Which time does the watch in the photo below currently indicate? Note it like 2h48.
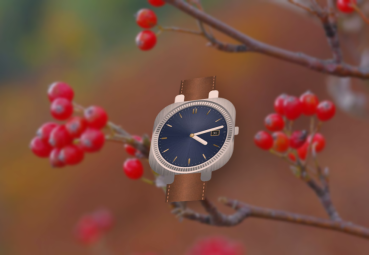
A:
4h13
